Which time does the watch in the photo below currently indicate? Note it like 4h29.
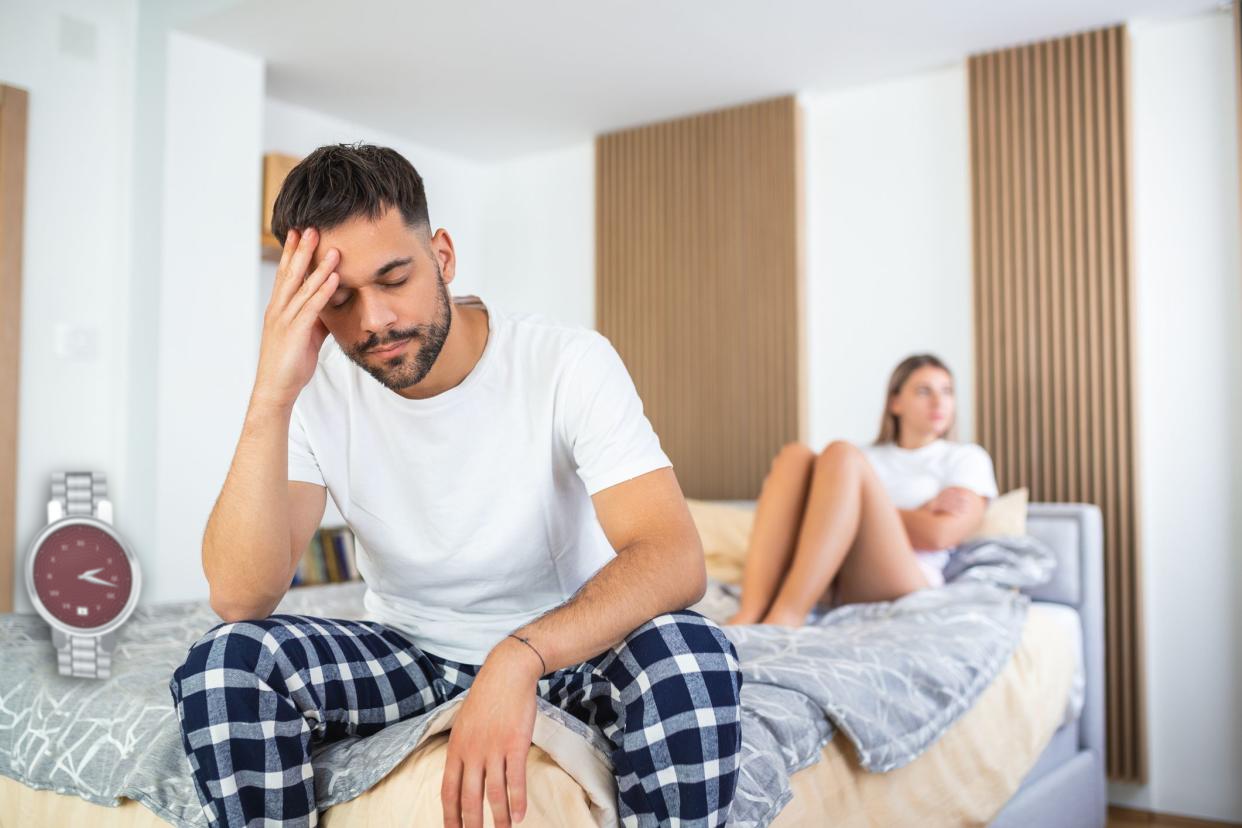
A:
2h17
